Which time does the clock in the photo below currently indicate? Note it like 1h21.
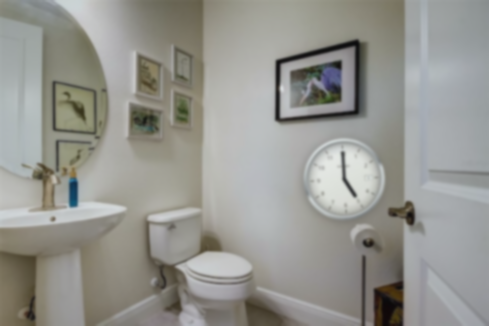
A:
5h00
